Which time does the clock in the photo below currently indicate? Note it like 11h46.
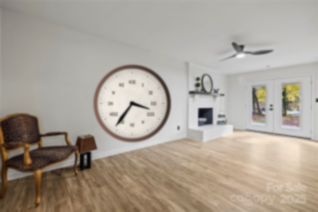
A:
3h36
